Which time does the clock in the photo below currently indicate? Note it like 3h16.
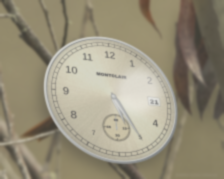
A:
5h25
